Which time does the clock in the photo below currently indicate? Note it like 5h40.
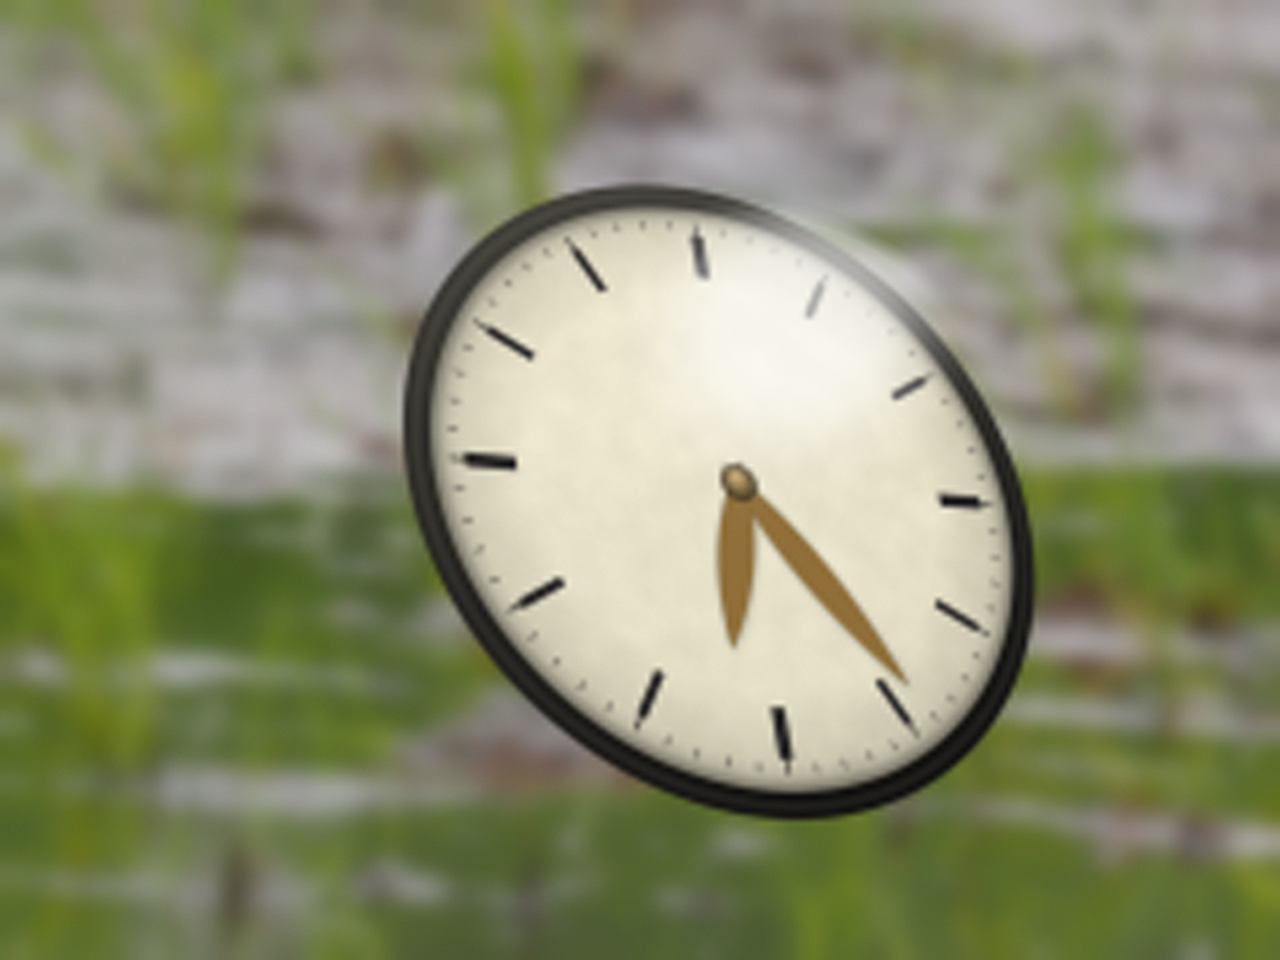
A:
6h24
